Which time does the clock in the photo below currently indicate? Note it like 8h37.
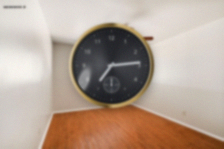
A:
7h14
